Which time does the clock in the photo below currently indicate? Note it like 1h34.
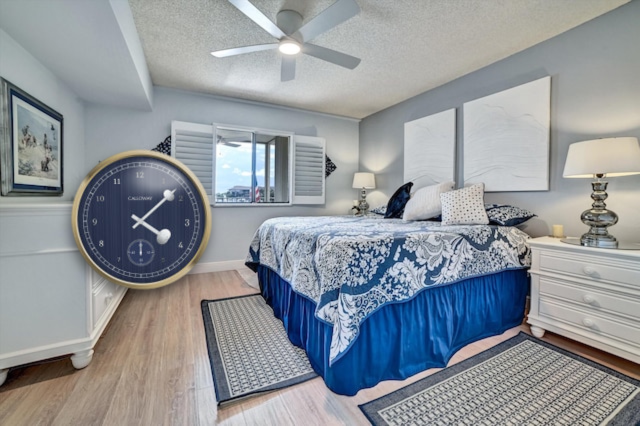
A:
4h08
